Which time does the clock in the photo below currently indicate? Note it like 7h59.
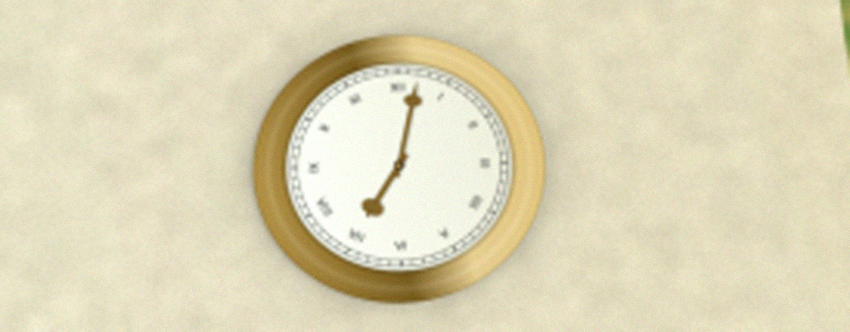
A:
7h02
